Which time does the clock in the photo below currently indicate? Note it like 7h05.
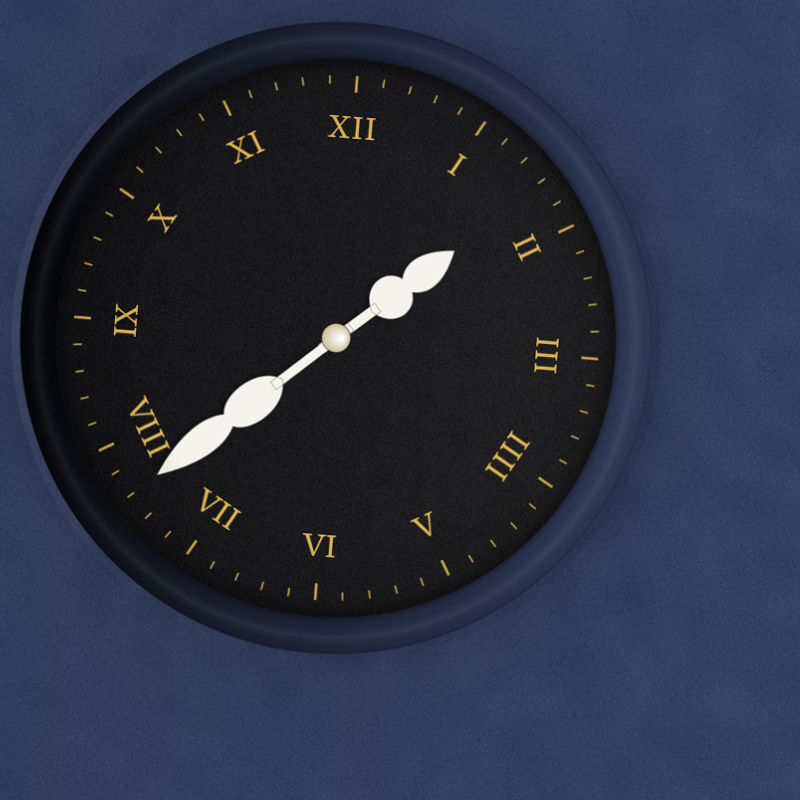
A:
1h38
